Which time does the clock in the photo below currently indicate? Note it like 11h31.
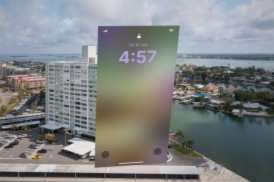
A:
4h57
